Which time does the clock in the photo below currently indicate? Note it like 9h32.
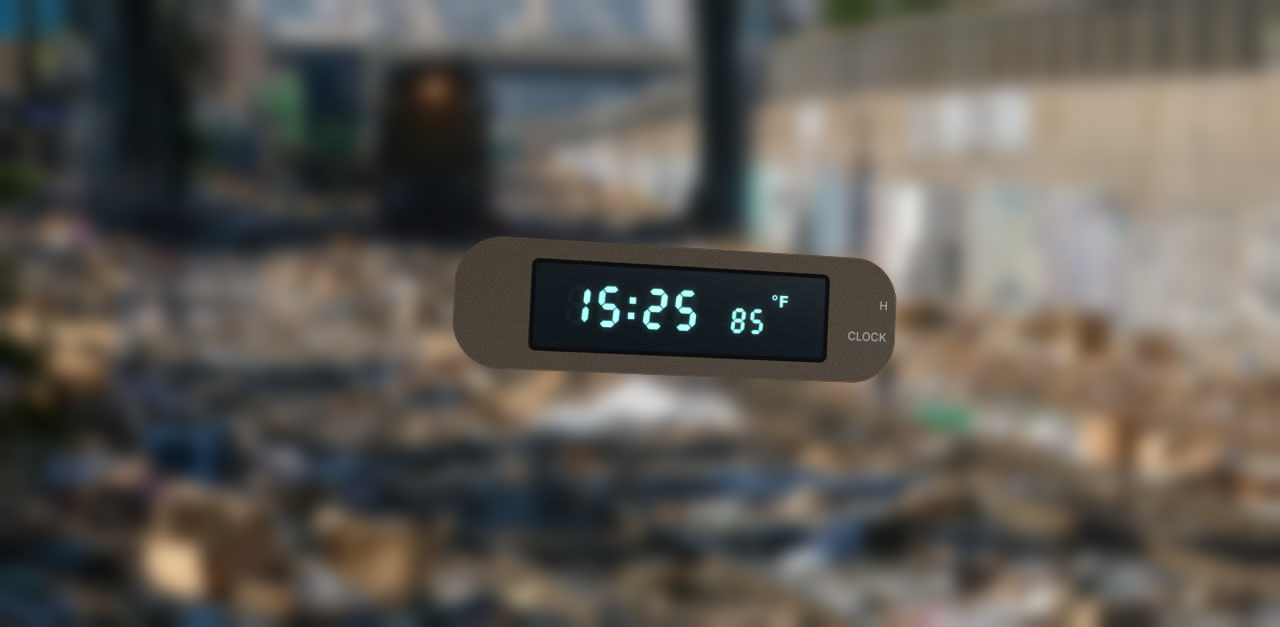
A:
15h25
